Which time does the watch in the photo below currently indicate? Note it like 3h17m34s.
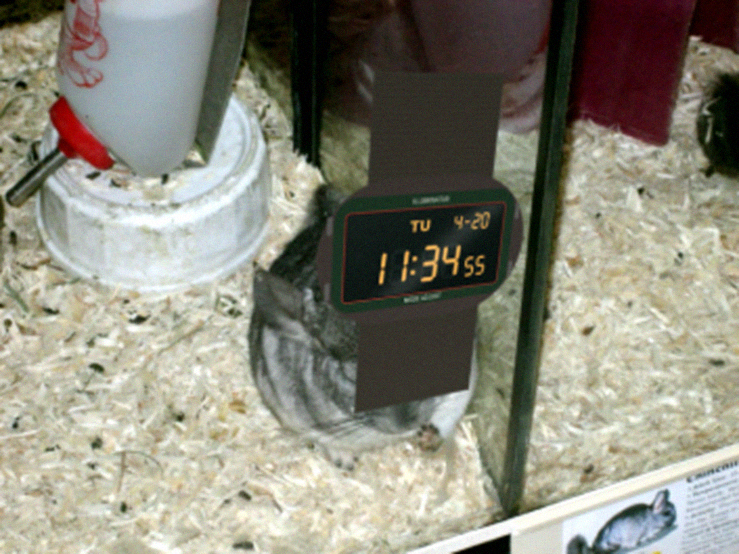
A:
11h34m55s
